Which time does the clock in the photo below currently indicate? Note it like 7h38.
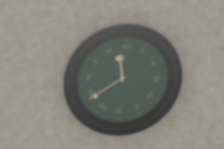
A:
11h39
